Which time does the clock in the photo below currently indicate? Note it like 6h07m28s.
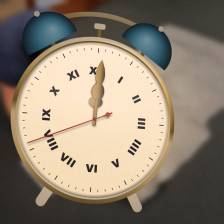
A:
12h00m41s
